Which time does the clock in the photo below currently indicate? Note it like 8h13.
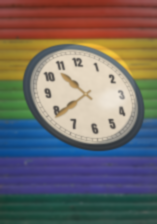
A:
10h39
